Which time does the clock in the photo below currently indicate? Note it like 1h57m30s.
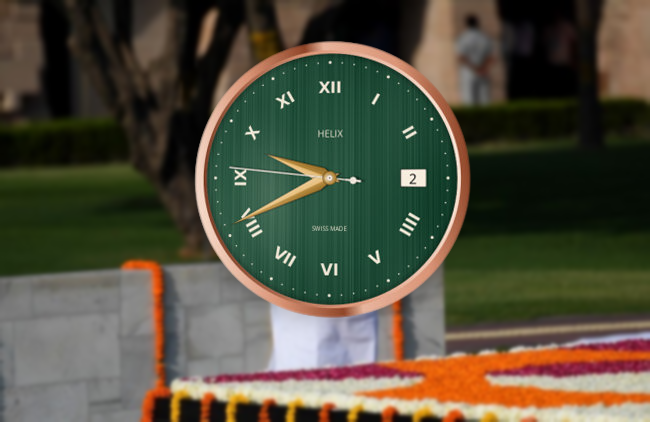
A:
9h40m46s
